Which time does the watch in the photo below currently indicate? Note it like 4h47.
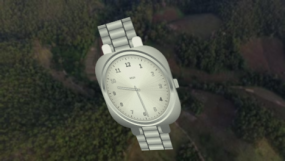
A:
9h29
